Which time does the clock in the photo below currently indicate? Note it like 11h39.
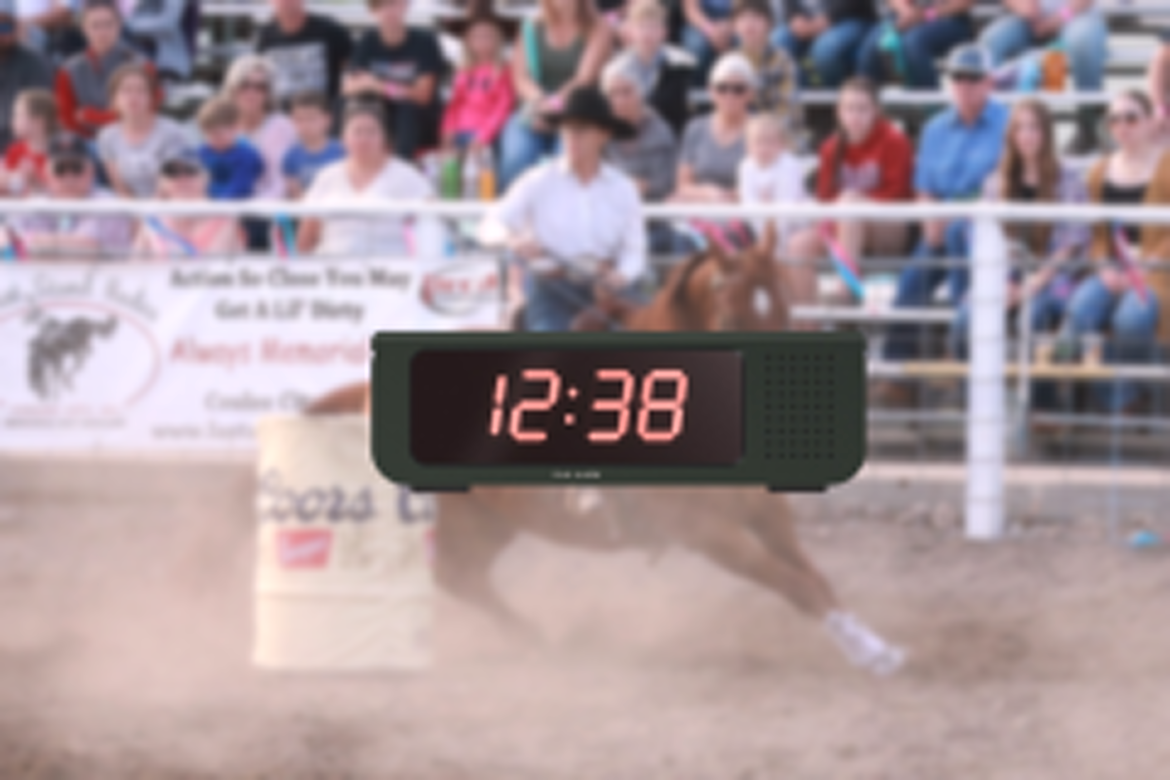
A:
12h38
